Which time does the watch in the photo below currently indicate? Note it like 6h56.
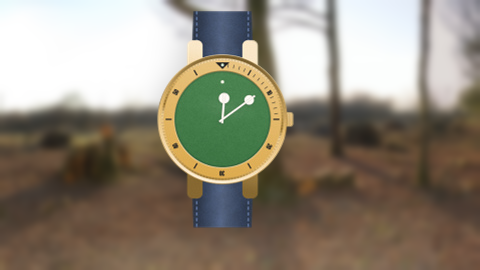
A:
12h09
